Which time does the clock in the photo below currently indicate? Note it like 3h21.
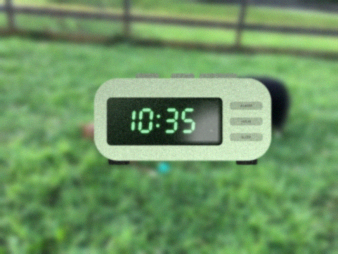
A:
10h35
